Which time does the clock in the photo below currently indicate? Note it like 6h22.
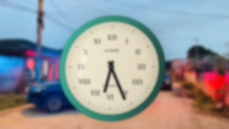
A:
6h26
